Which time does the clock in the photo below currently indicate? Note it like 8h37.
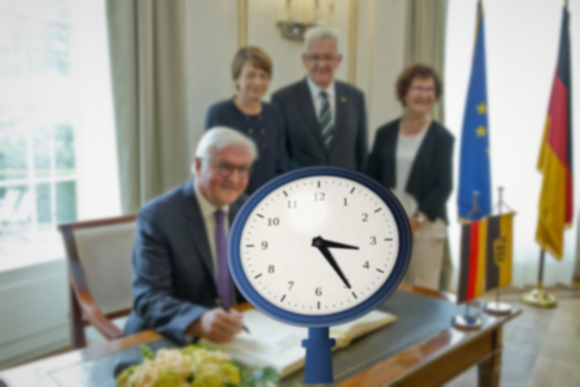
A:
3h25
